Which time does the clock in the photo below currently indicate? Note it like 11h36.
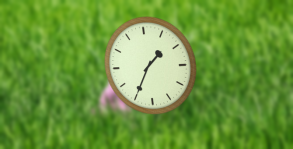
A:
1h35
